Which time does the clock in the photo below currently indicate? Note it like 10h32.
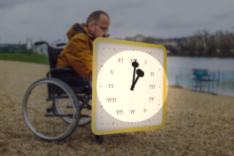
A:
1h01
